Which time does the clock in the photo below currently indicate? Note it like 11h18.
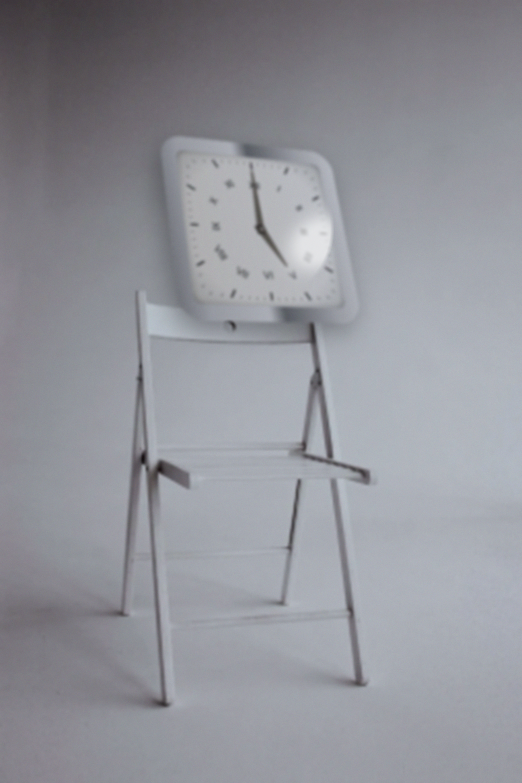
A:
5h00
